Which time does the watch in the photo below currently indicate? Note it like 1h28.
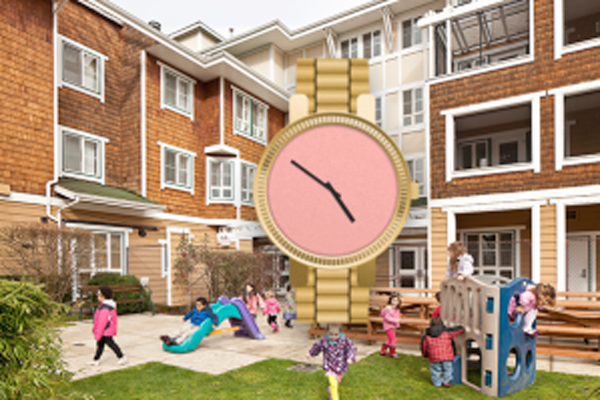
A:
4h51
